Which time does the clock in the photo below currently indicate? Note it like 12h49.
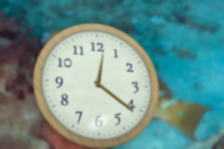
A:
12h21
